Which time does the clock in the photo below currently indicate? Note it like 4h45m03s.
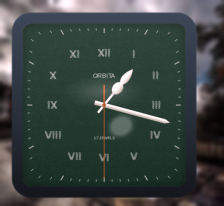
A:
1h17m30s
